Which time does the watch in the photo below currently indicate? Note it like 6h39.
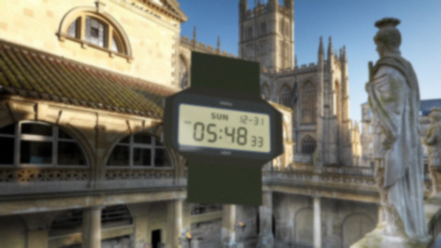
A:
5h48
